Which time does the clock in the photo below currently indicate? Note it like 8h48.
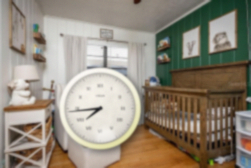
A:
7h44
